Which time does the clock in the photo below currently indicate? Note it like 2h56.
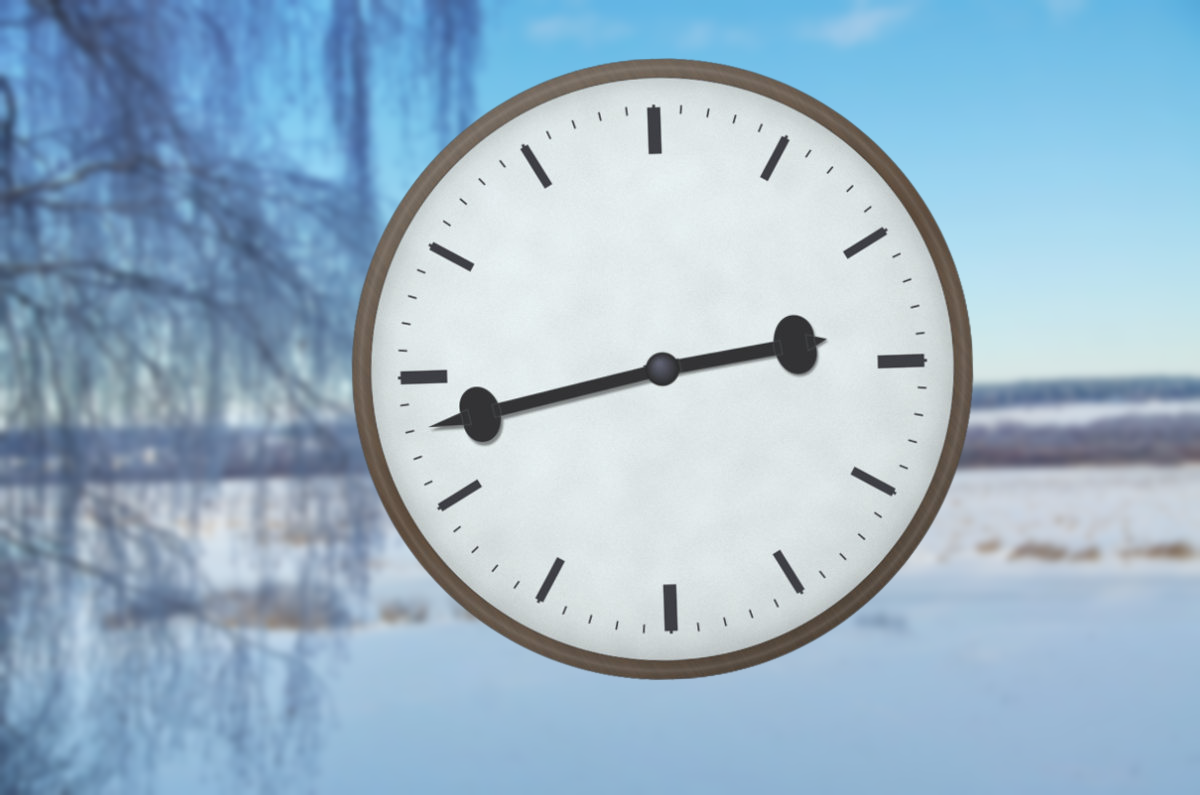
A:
2h43
